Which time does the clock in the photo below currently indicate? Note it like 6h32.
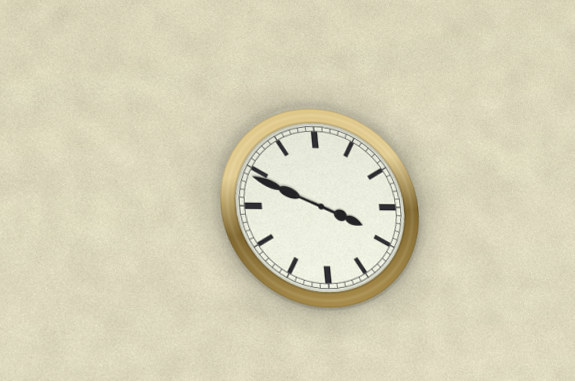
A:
3h49
